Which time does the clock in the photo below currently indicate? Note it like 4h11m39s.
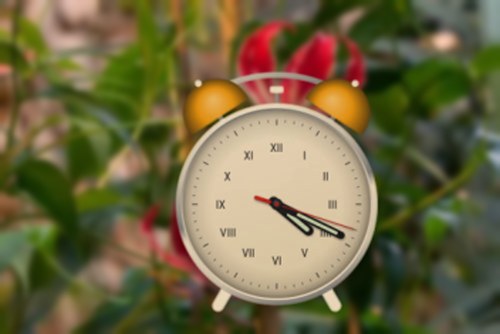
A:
4h19m18s
